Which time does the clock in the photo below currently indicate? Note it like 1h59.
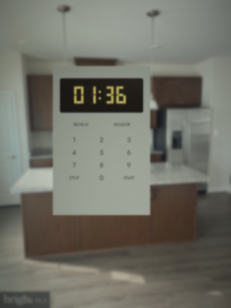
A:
1h36
